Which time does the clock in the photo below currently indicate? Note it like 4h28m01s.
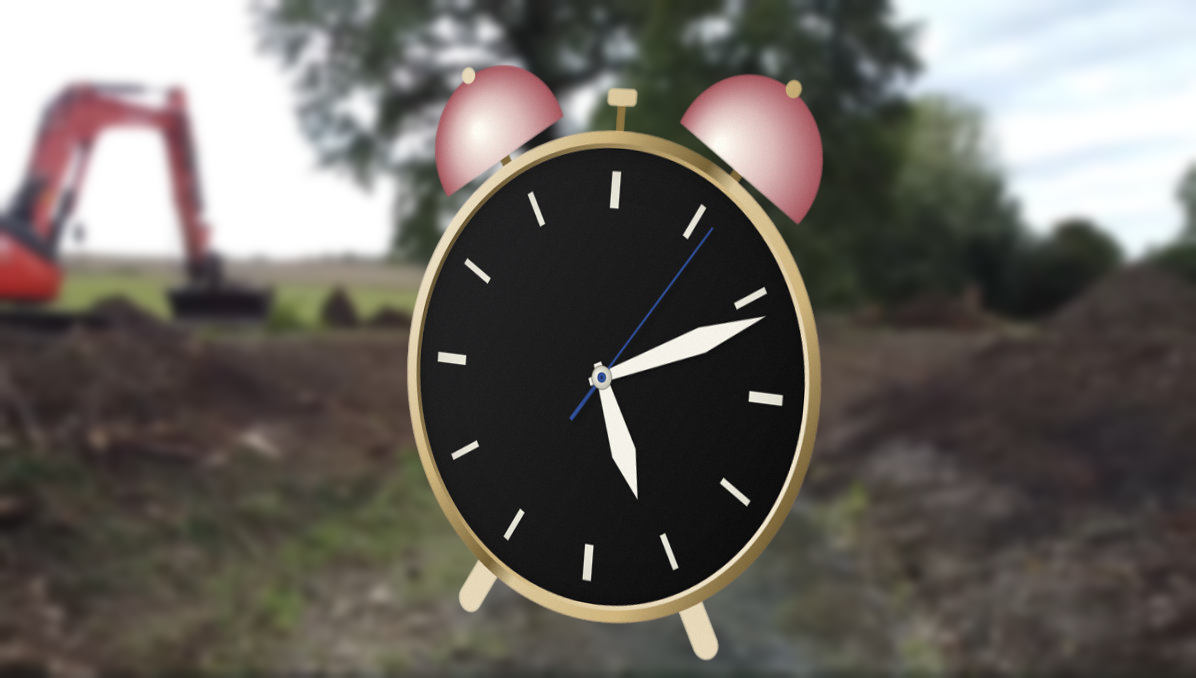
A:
5h11m06s
